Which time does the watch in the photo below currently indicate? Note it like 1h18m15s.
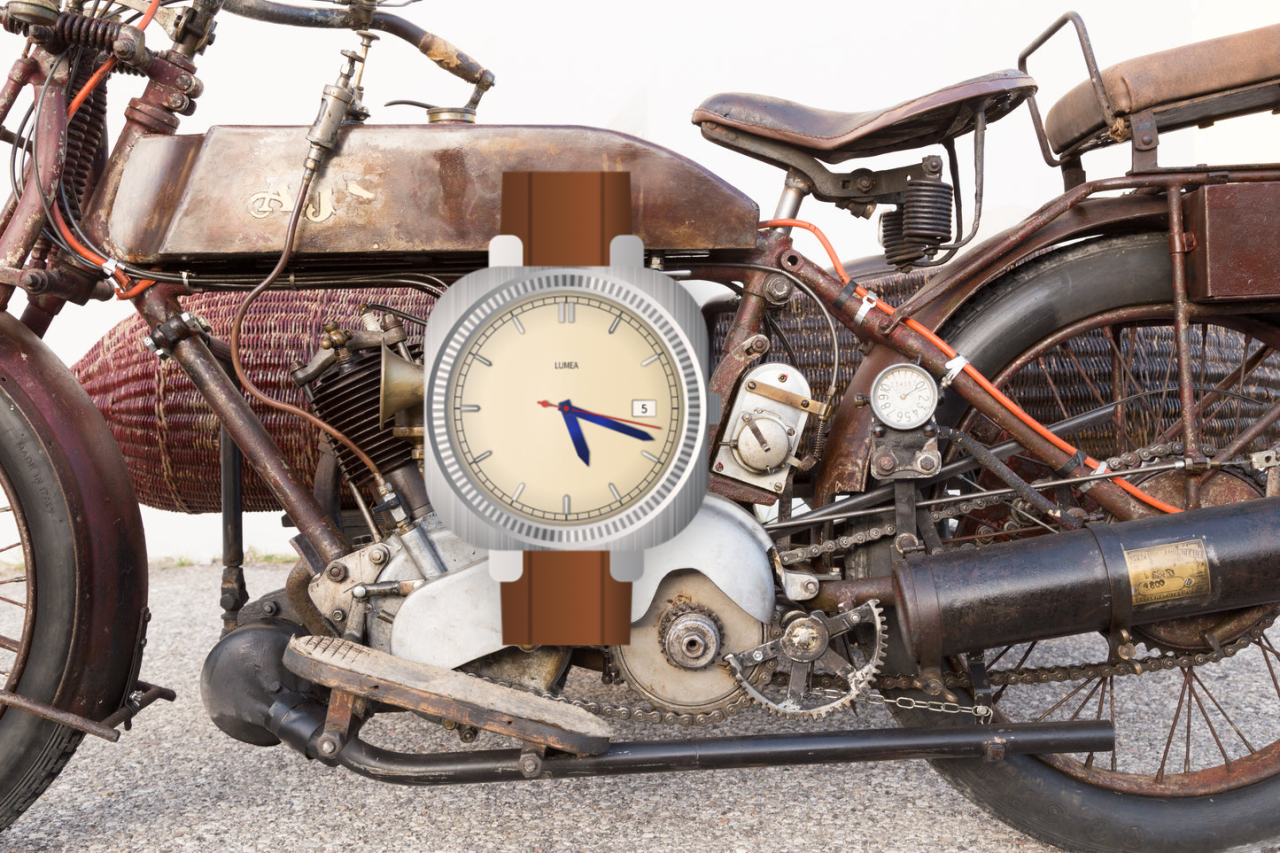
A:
5h18m17s
